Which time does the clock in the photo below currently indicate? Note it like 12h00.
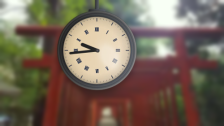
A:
9h44
